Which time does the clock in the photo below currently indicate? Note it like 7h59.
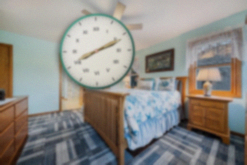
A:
8h11
